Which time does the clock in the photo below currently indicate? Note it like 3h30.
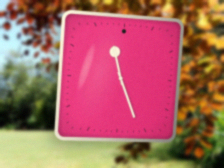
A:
11h26
